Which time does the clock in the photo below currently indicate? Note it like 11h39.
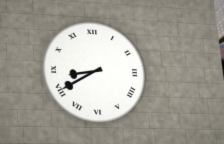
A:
8h40
